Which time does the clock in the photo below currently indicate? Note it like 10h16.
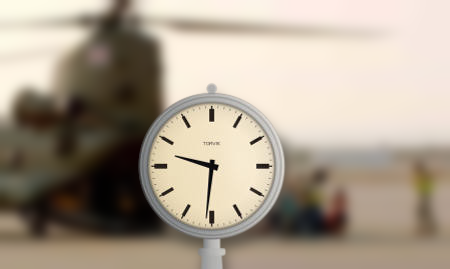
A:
9h31
